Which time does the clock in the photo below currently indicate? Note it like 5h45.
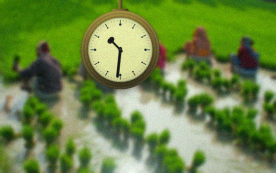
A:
10h31
